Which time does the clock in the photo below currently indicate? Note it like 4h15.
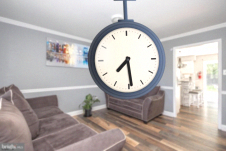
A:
7h29
